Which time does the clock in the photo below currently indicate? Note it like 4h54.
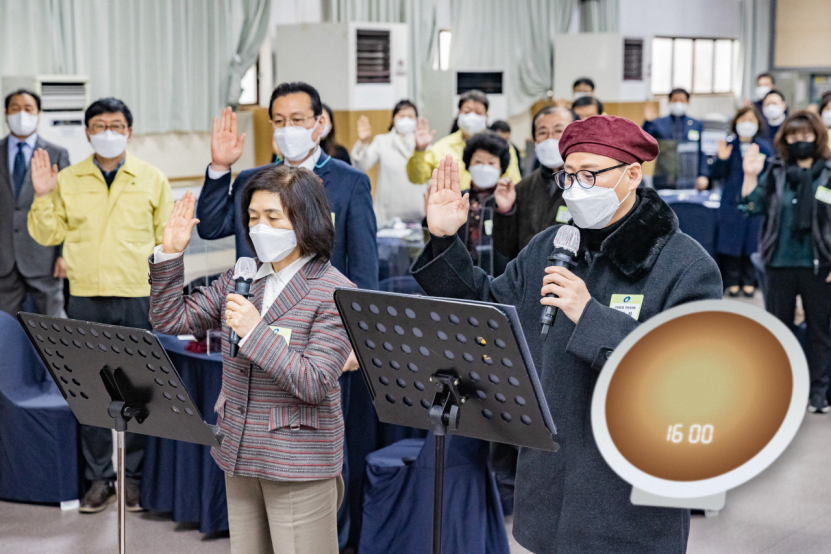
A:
16h00
